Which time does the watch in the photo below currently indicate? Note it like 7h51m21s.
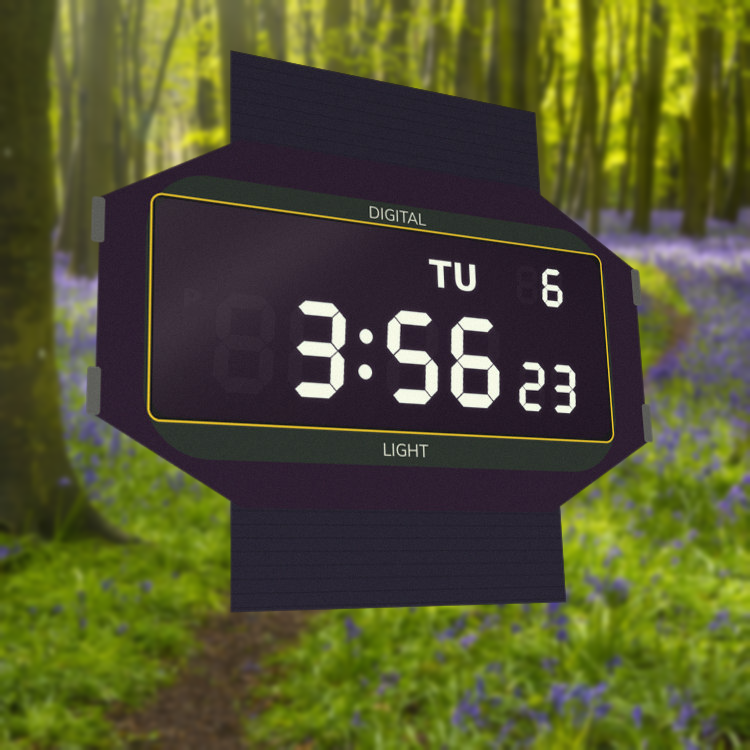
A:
3h56m23s
